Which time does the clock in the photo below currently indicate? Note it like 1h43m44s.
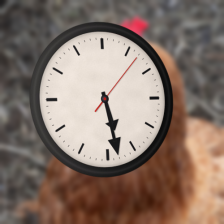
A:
5h28m07s
